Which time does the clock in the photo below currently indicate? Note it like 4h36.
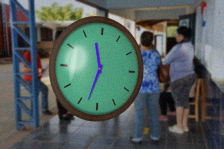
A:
11h33
